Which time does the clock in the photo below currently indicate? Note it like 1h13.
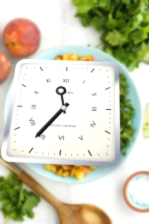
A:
11h36
